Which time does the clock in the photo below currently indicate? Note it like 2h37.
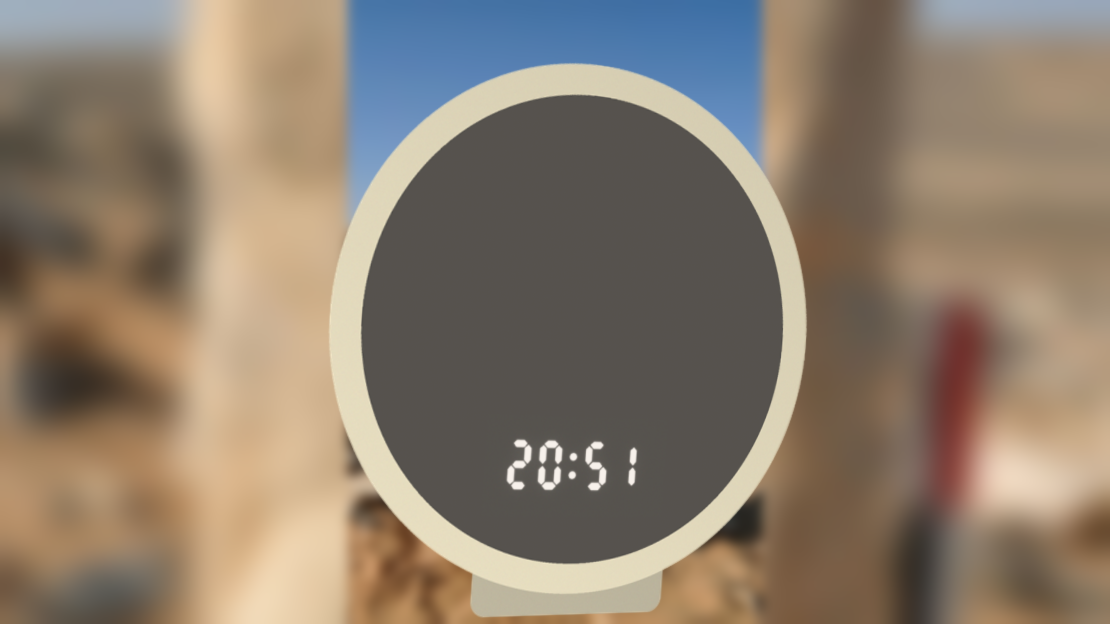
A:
20h51
